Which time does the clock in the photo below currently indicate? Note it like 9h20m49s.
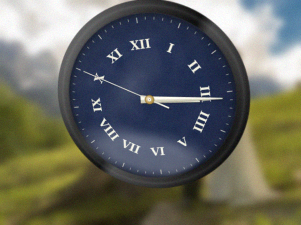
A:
3h15m50s
